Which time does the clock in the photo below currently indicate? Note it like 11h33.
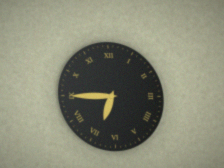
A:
6h45
